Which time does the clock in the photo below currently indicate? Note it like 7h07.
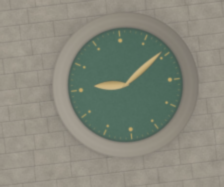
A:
9h09
